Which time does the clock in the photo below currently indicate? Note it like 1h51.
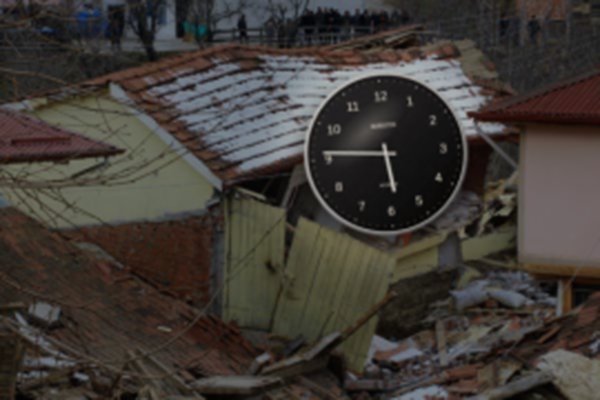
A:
5h46
